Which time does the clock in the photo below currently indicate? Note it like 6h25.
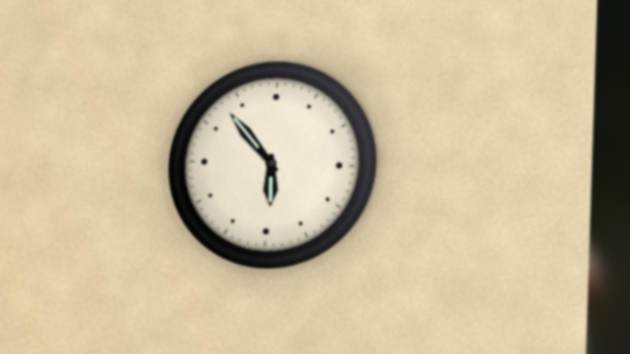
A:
5h53
